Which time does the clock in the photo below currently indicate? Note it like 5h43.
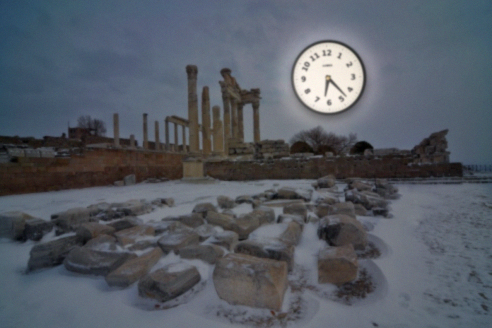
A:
6h23
